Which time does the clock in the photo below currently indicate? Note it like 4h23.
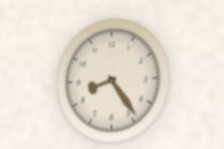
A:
8h24
